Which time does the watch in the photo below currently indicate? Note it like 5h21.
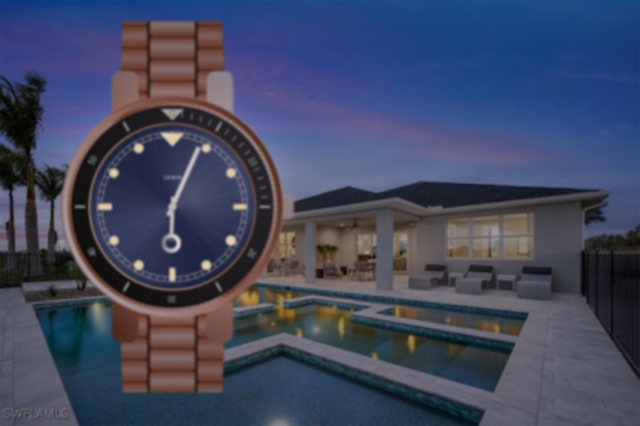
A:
6h04
